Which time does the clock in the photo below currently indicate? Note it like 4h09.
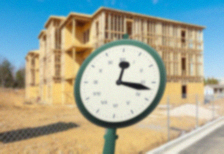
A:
12h17
